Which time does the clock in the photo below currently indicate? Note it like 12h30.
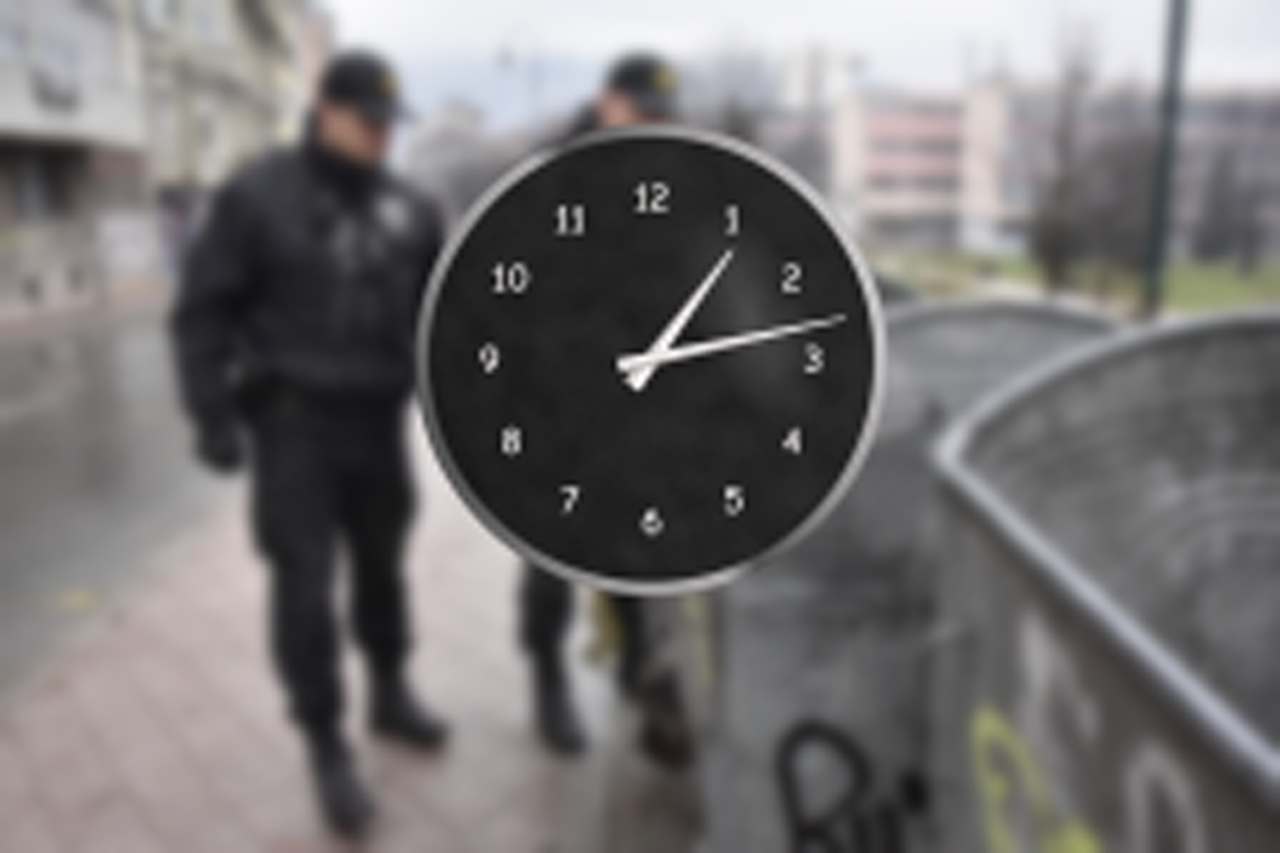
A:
1h13
